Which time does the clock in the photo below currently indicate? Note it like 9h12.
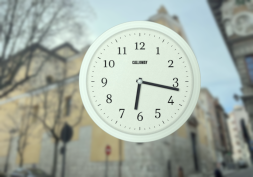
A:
6h17
